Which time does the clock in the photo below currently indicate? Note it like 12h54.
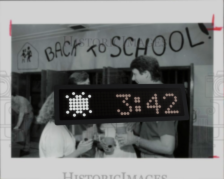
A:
3h42
